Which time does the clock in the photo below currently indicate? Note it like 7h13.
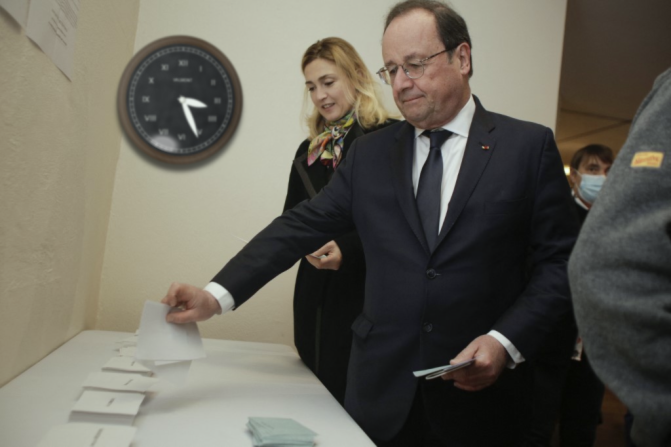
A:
3h26
